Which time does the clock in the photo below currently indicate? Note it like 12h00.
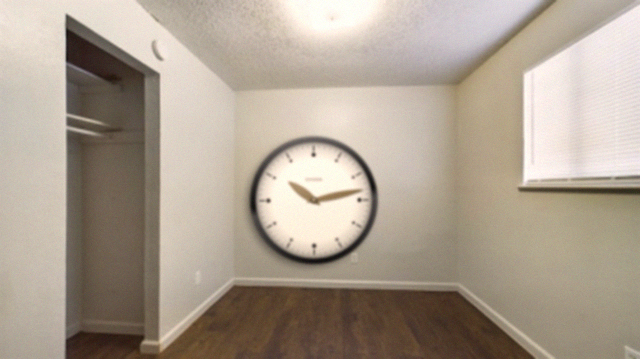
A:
10h13
